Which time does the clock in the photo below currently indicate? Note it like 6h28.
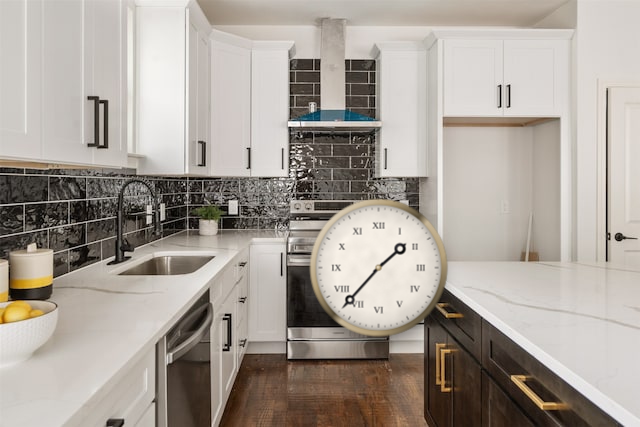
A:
1h37
